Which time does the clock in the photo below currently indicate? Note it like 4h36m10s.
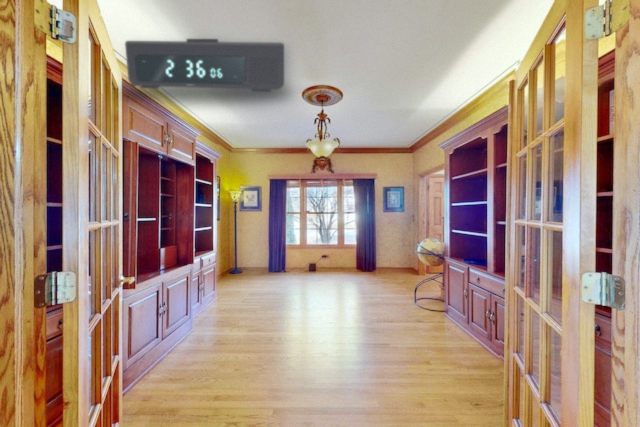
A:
2h36m06s
